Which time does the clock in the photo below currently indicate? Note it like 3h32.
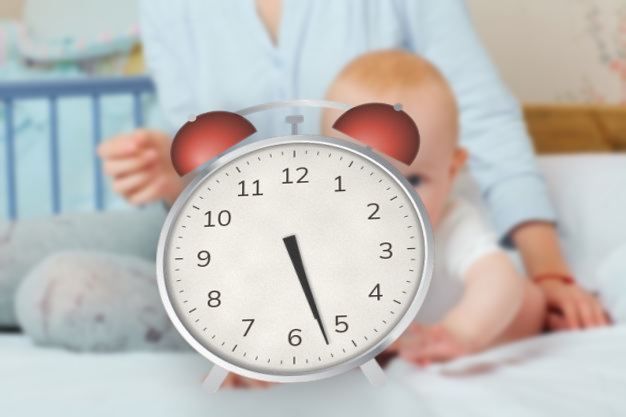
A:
5h27
